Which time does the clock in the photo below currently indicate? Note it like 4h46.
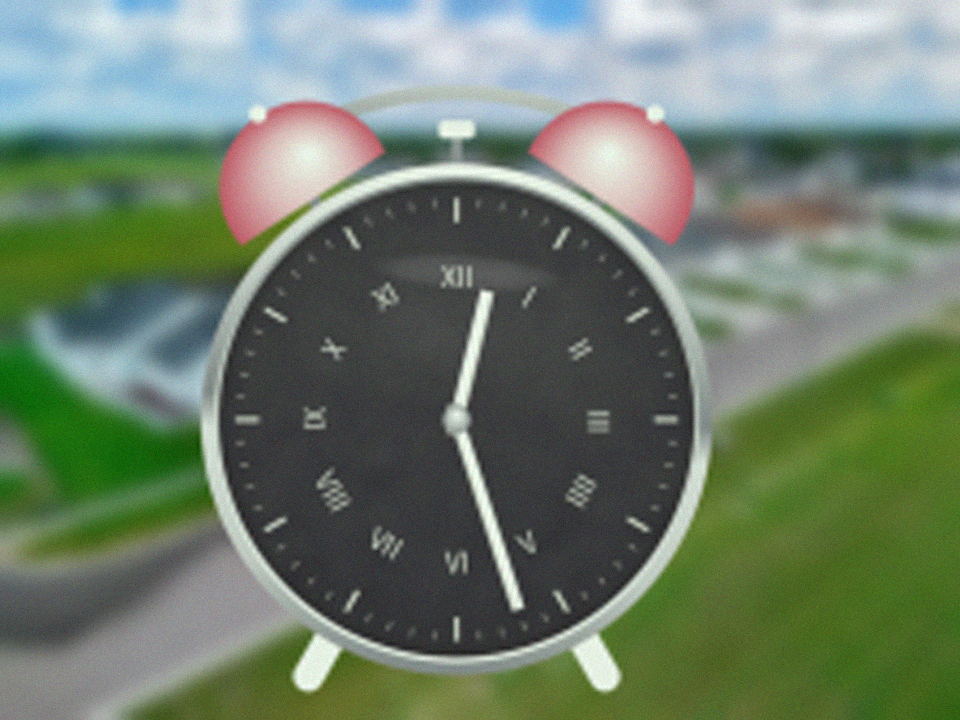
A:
12h27
